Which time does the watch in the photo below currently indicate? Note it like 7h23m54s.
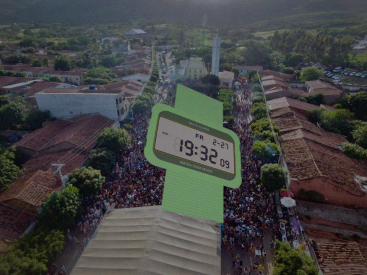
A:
19h32m09s
